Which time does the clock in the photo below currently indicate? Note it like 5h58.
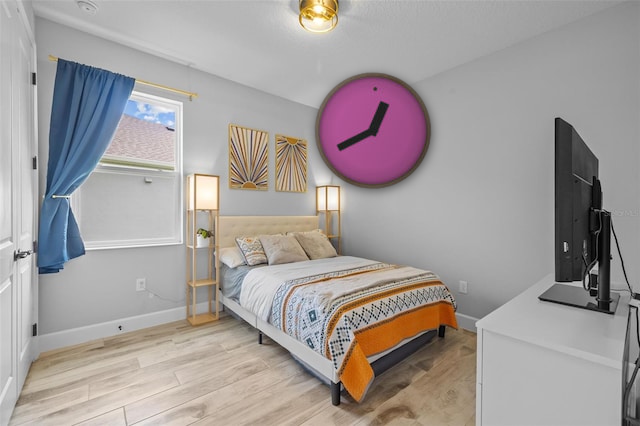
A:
12h40
